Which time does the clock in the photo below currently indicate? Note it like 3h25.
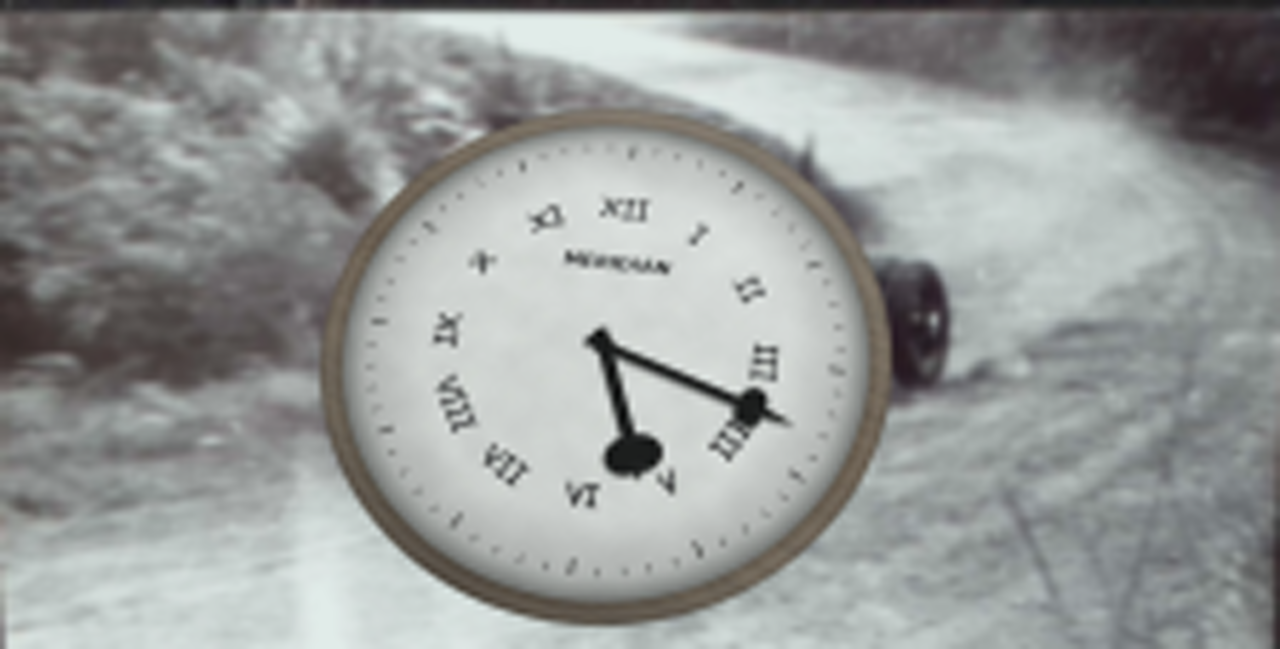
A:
5h18
